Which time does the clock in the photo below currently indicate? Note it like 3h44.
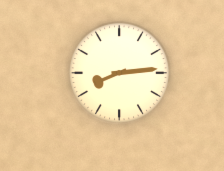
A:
8h14
